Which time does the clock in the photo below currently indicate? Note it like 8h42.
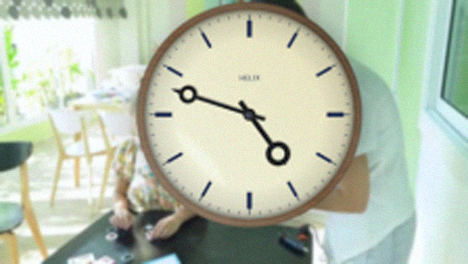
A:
4h48
